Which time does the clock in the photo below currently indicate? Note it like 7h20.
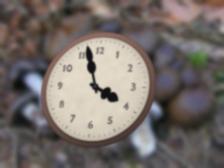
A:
3h57
